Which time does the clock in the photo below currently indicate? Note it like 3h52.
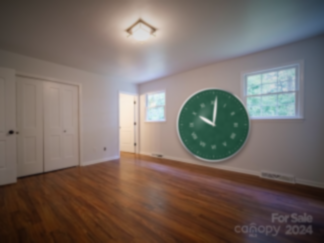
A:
10h01
